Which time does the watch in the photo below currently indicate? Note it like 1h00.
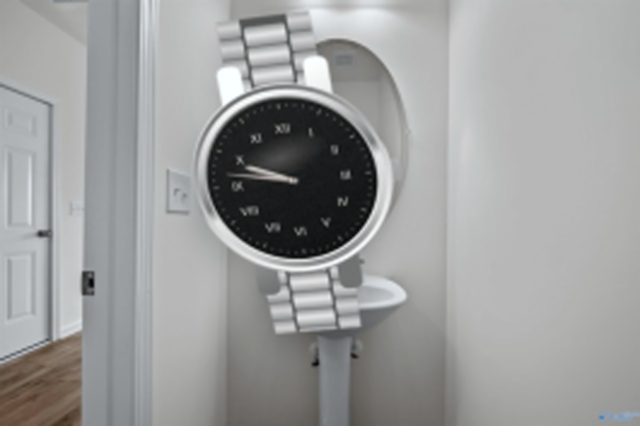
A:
9h47
